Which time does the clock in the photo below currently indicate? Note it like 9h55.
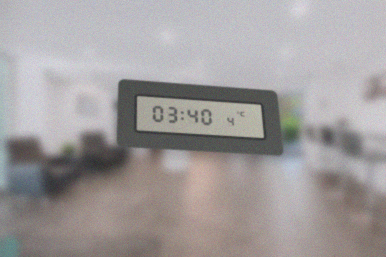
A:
3h40
